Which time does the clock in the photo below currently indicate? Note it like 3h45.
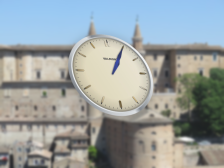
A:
1h05
